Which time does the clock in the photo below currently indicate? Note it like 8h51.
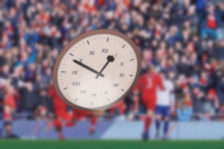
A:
12h49
